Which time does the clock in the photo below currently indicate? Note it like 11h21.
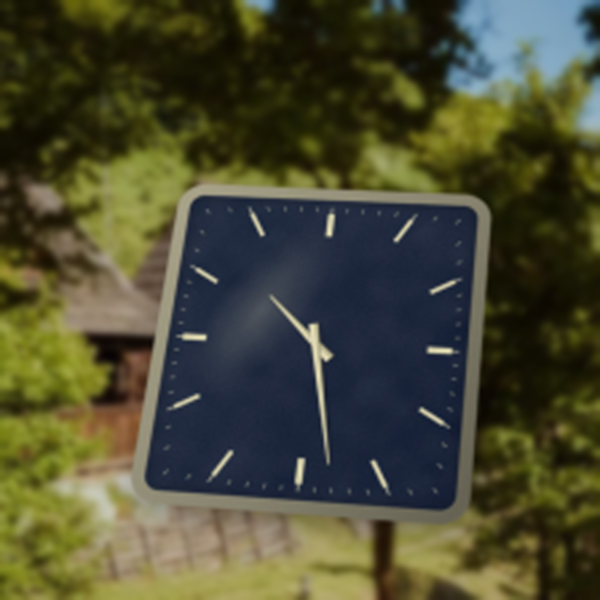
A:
10h28
